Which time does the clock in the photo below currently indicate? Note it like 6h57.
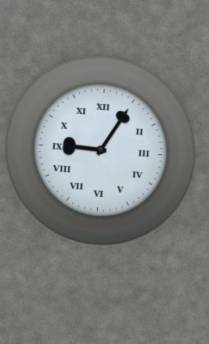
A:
9h05
